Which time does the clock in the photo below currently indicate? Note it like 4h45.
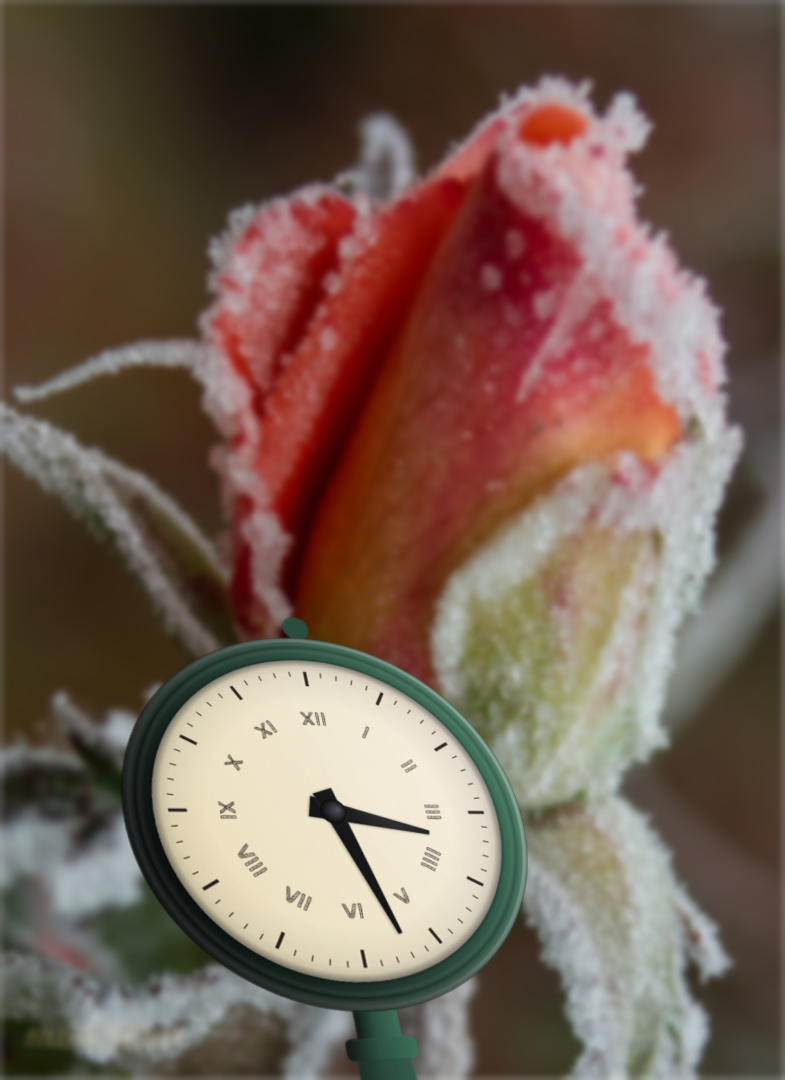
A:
3h27
